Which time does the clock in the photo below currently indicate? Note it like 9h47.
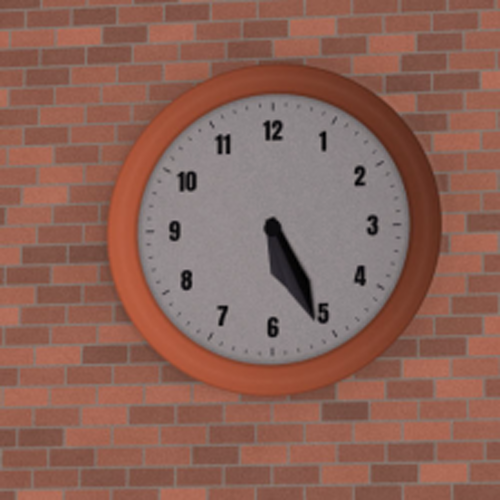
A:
5h26
